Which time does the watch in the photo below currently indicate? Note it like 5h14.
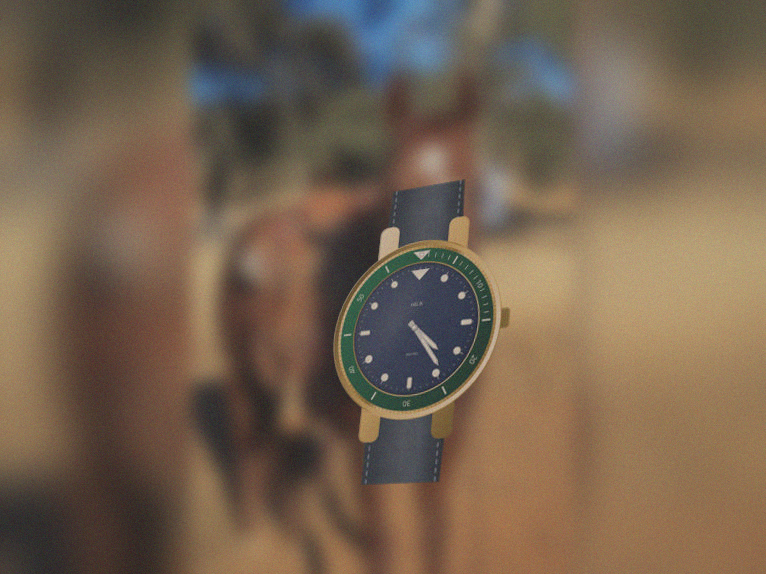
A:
4h24
